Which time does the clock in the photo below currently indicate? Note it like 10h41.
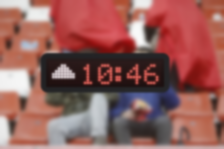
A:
10h46
